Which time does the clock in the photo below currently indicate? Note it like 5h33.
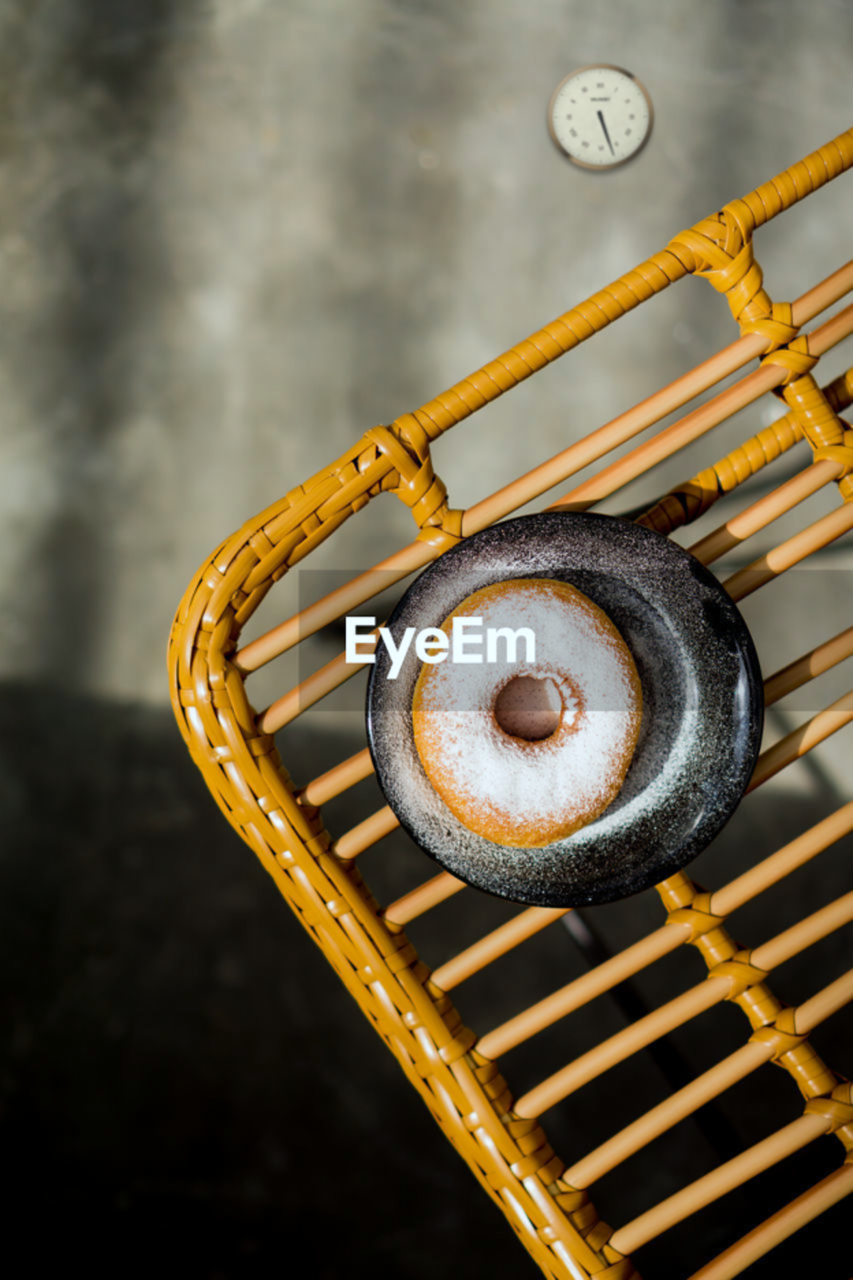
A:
5h27
